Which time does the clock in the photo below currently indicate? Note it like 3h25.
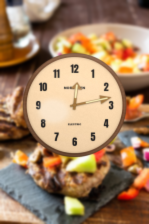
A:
12h13
